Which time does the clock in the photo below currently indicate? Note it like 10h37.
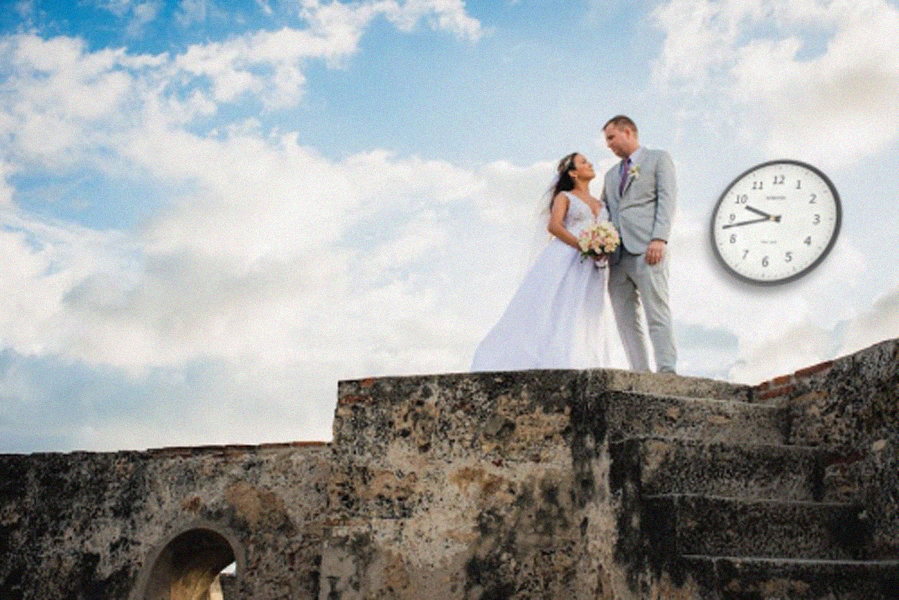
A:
9h43
